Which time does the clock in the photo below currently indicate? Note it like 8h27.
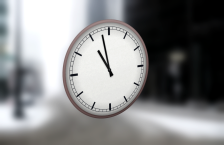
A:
10h58
